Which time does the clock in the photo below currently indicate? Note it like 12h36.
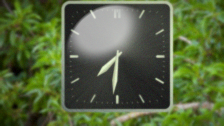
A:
7h31
